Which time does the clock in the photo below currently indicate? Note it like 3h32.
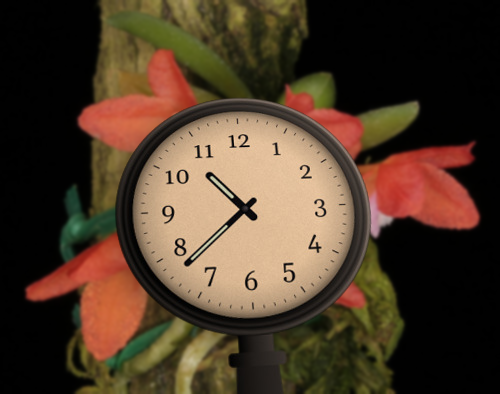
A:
10h38
